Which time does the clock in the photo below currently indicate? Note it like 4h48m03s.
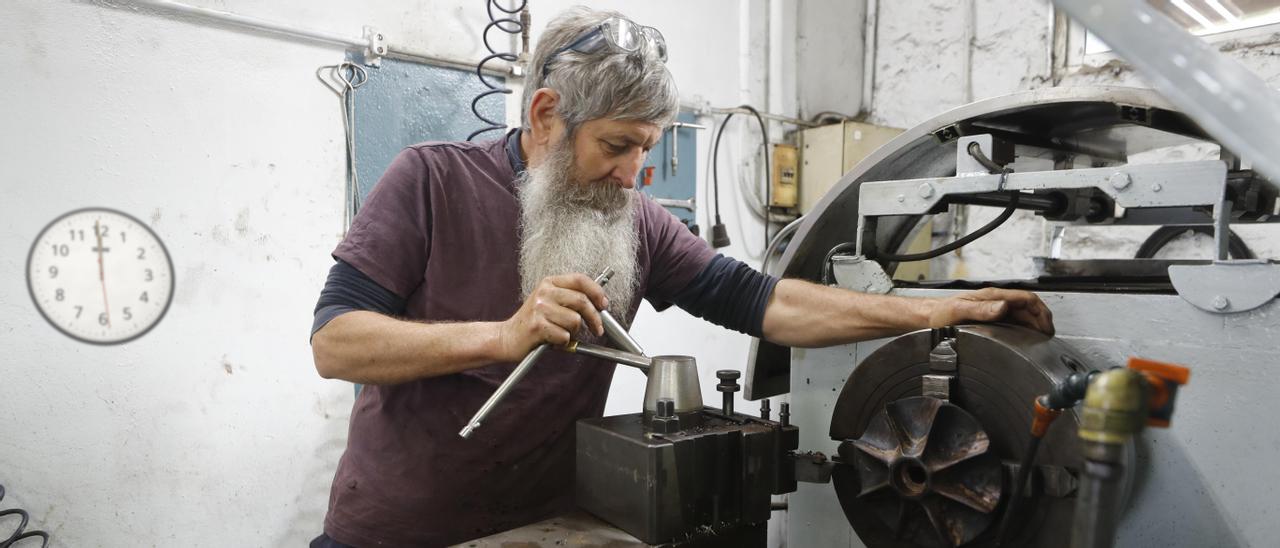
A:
11h59m29s
